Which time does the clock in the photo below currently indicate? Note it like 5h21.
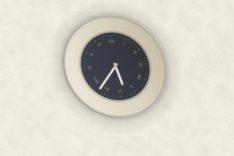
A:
5h37
